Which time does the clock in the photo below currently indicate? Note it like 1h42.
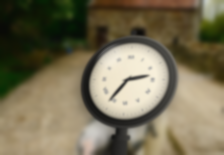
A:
2h36
